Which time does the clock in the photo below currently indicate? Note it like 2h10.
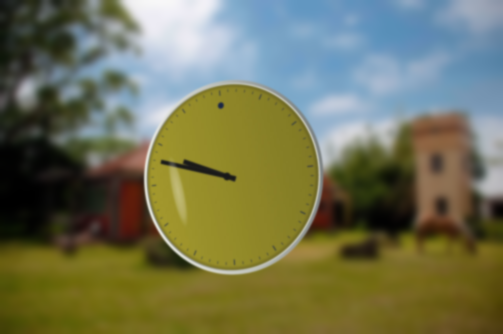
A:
9h48
